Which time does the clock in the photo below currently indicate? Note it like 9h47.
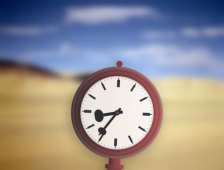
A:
8h36
